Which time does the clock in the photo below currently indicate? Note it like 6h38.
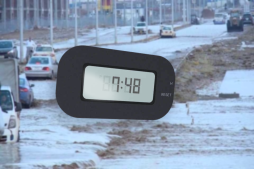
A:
7h48
